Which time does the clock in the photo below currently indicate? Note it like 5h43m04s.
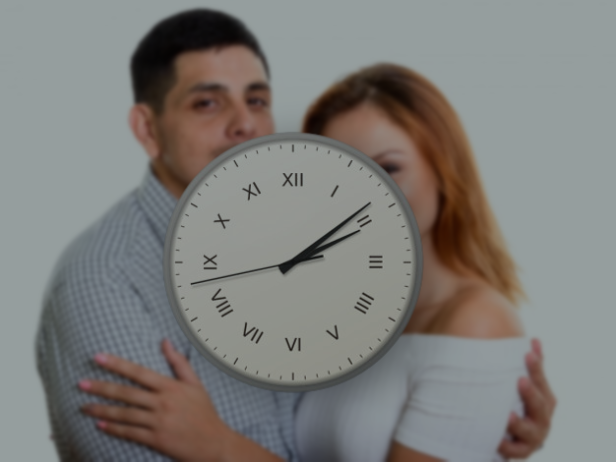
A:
2h08m43s
